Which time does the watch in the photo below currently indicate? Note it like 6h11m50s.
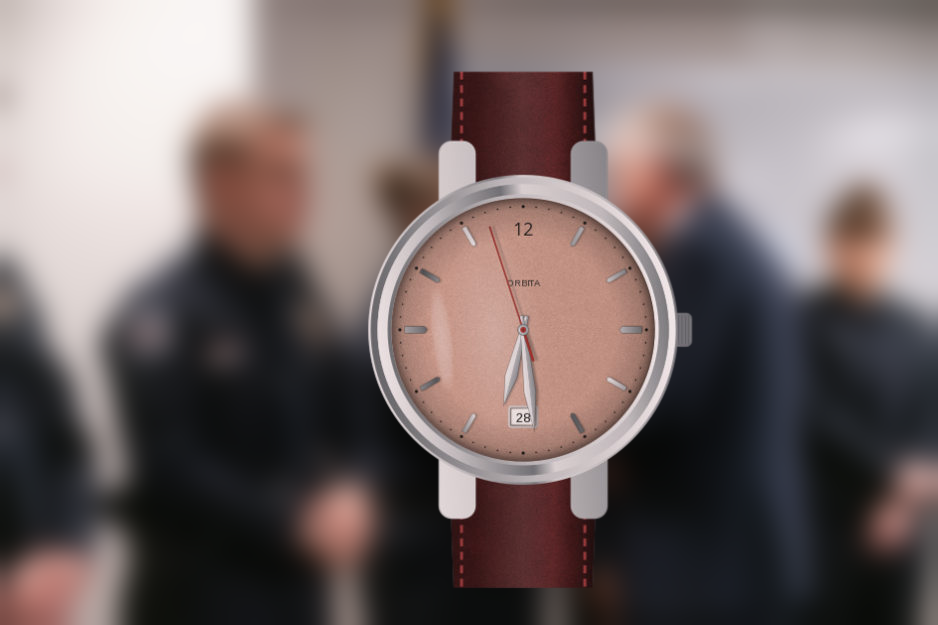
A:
6h28m57s
